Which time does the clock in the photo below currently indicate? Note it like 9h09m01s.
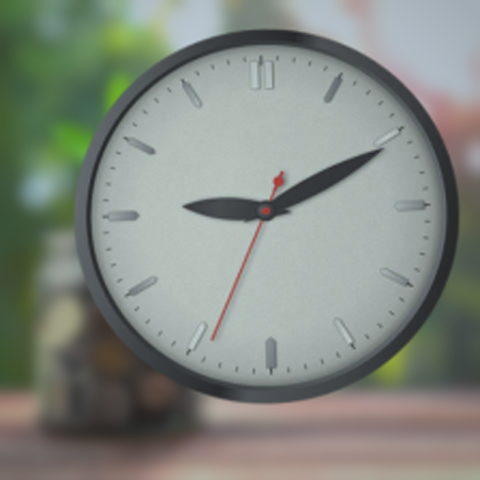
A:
9h10m34s
